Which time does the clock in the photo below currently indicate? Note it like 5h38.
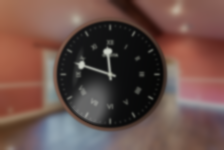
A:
11h48
